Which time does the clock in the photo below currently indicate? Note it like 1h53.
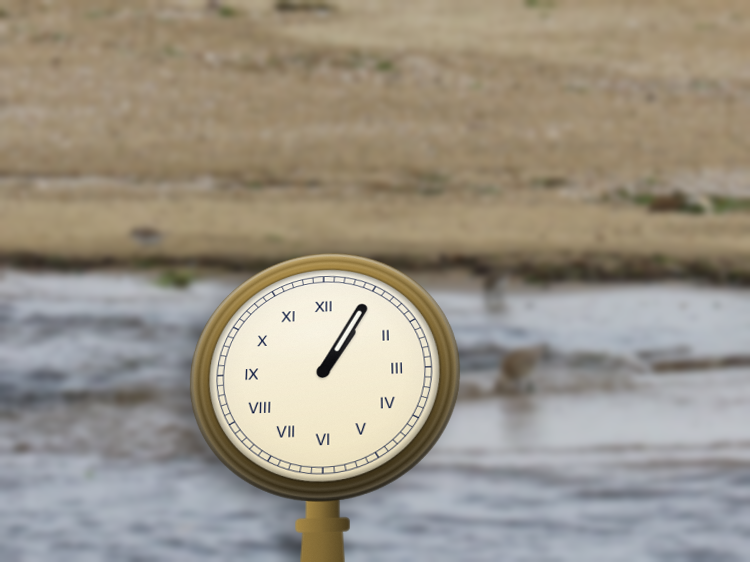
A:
1h05
